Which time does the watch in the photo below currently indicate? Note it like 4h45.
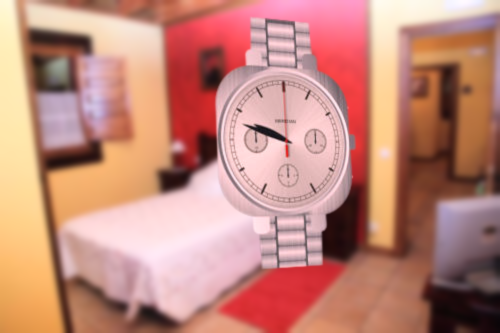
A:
9h48
